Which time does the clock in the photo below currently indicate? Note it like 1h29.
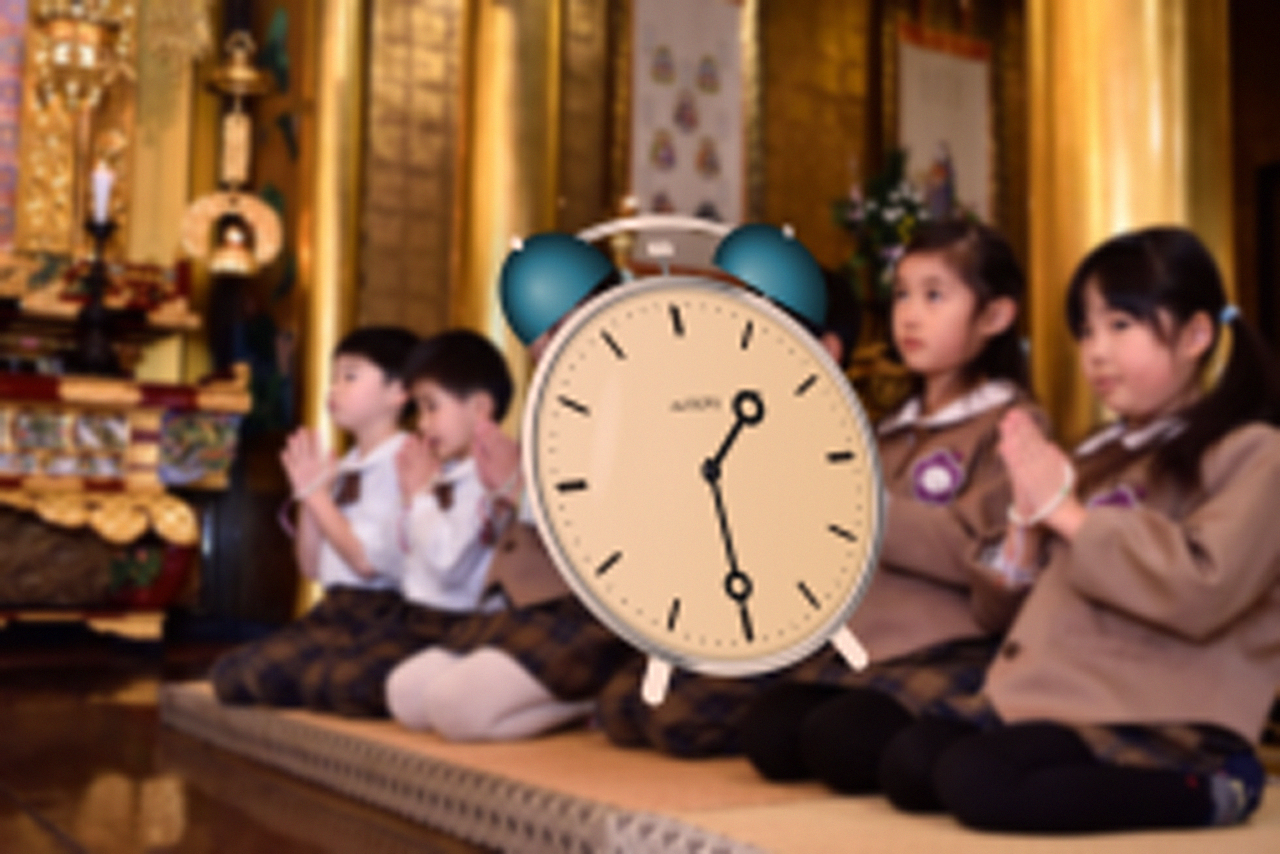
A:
1h30
